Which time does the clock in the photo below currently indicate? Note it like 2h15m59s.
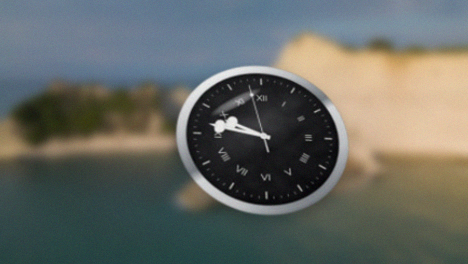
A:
9h46m58s
